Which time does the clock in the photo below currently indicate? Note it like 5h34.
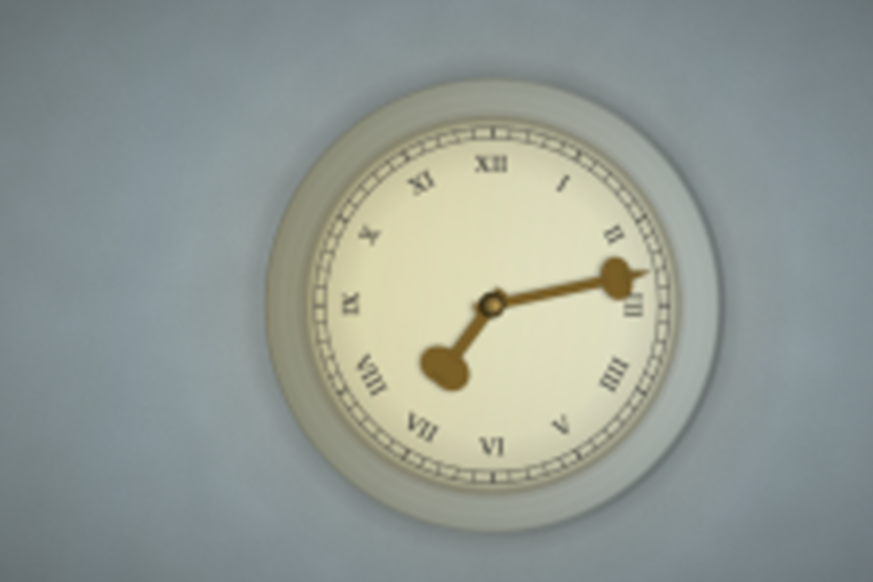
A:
7h13
